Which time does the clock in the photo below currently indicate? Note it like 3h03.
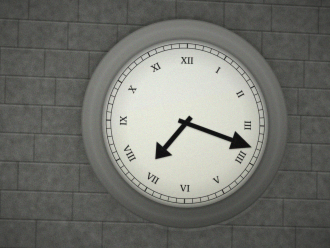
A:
7h18
